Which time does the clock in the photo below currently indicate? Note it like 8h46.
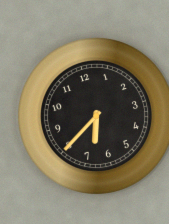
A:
6h40
